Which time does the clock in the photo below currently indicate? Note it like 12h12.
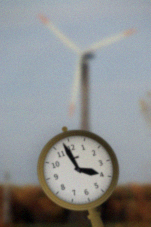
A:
3h58
